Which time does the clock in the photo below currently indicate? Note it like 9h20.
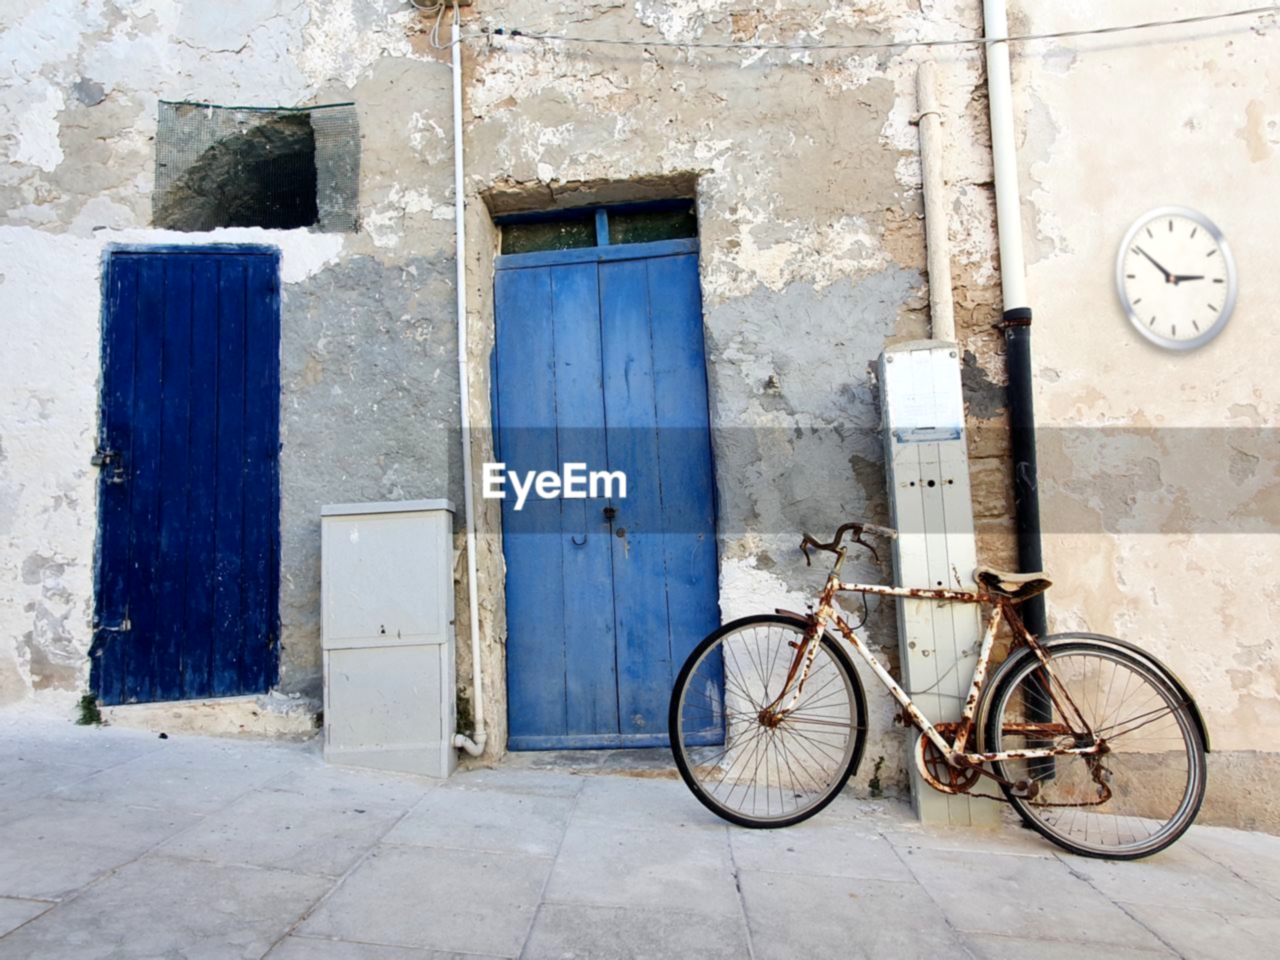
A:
2h51
